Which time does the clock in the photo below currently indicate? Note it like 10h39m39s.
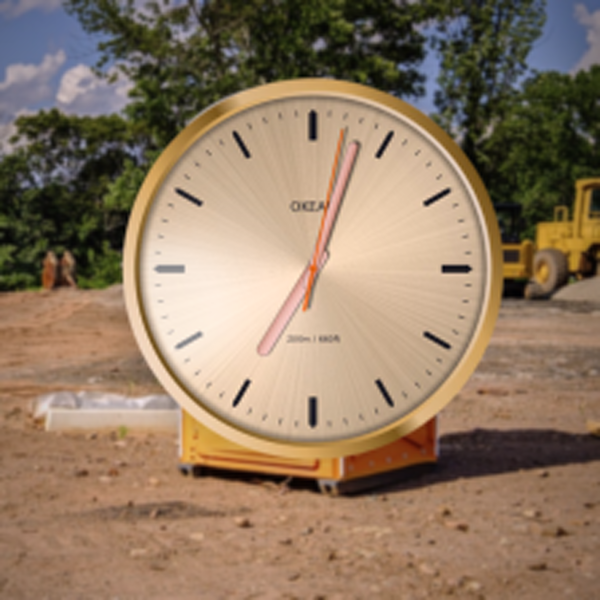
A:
7h03m02s
